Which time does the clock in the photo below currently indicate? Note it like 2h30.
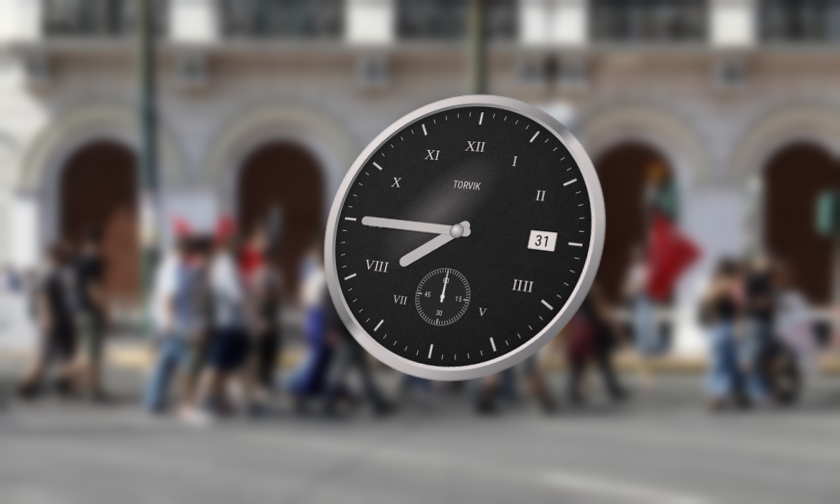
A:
7h45
